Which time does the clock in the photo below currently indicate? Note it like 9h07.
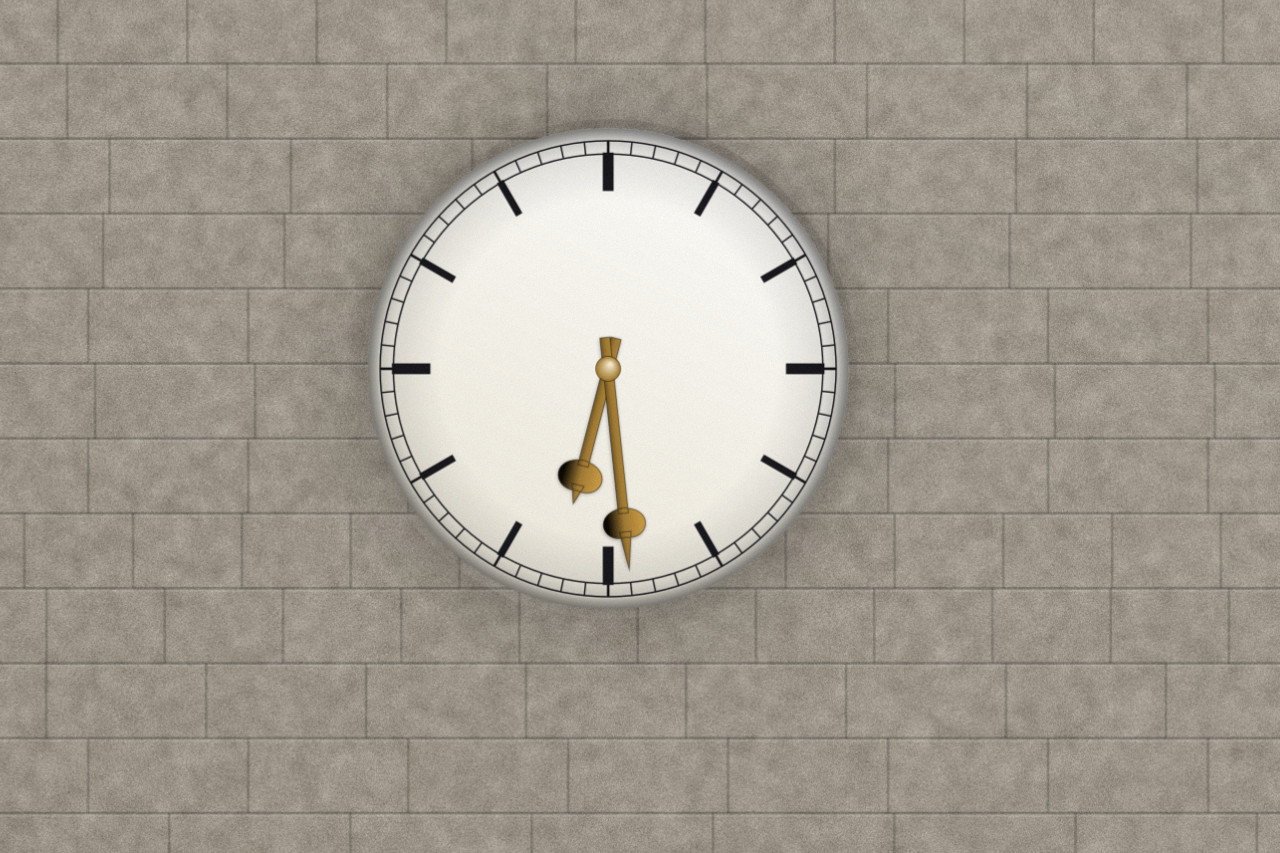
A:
6h29
